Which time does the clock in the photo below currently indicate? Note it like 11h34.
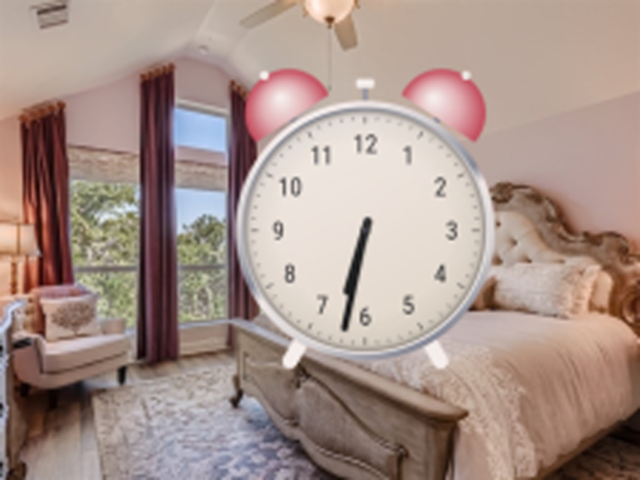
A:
6h32
